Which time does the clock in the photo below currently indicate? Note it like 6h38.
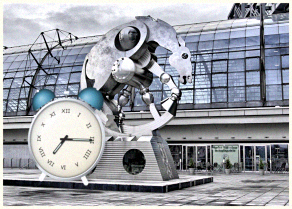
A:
7h15
